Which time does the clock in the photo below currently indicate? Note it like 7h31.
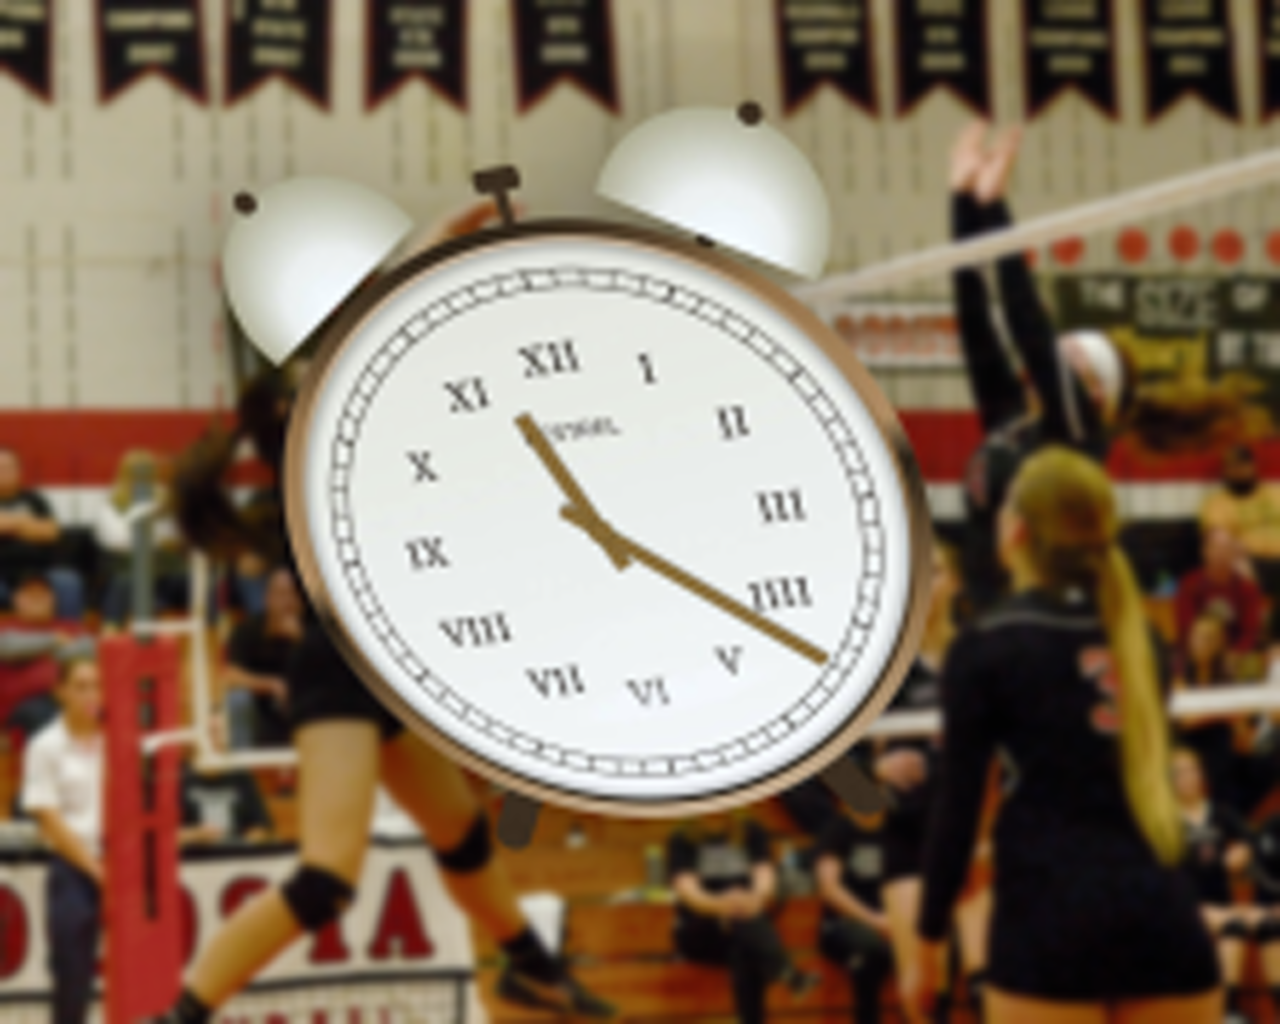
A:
11h22
